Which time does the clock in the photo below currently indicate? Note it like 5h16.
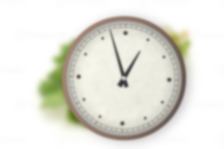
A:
12h57
